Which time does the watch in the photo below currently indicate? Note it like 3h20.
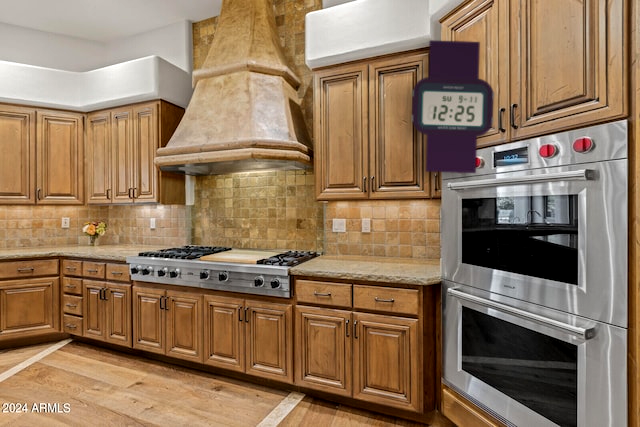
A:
12h25
